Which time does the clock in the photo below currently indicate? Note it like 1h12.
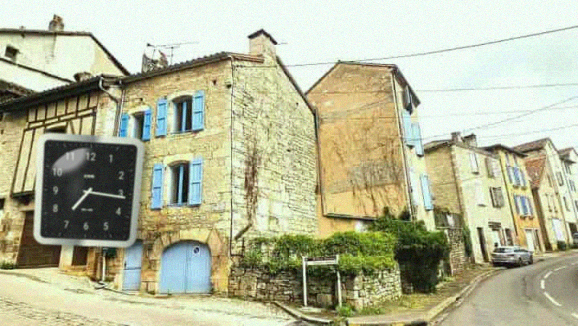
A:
7h16
